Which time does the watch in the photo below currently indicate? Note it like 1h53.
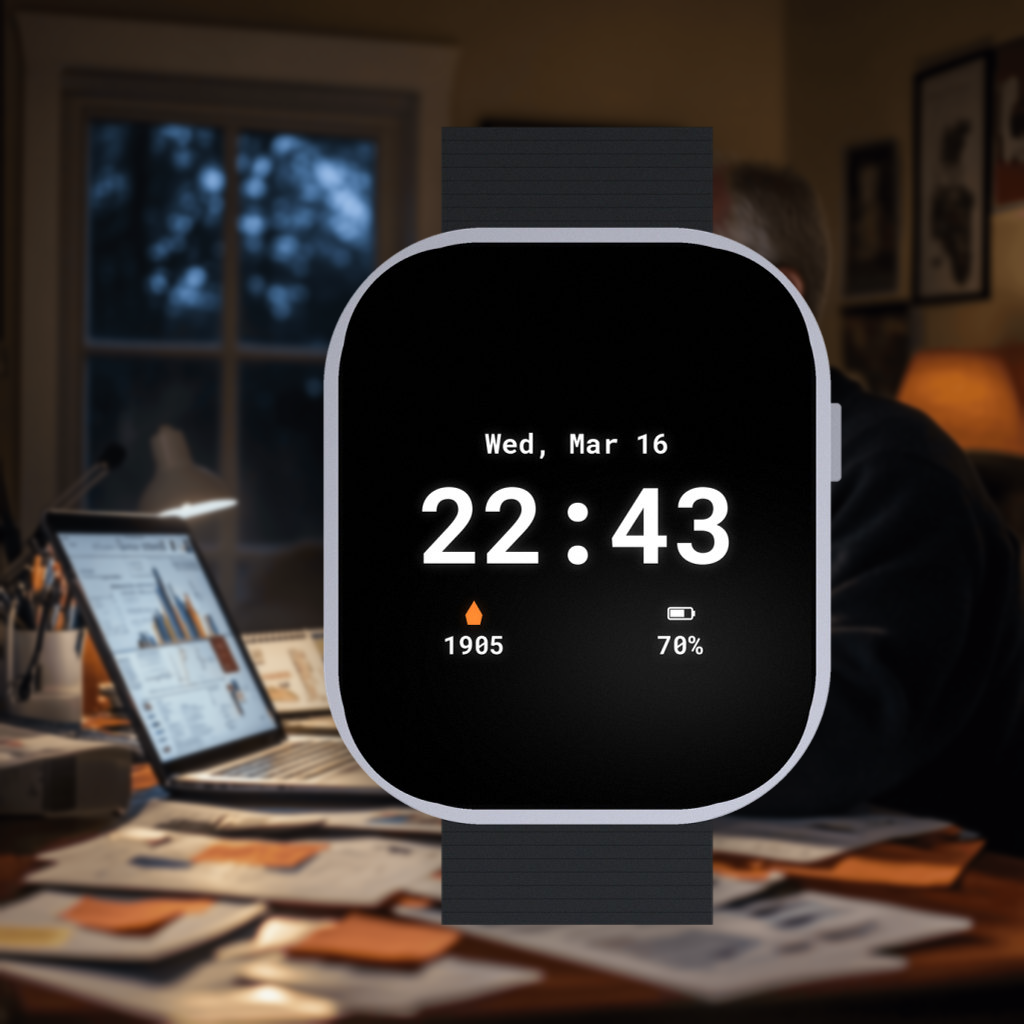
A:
22h43
